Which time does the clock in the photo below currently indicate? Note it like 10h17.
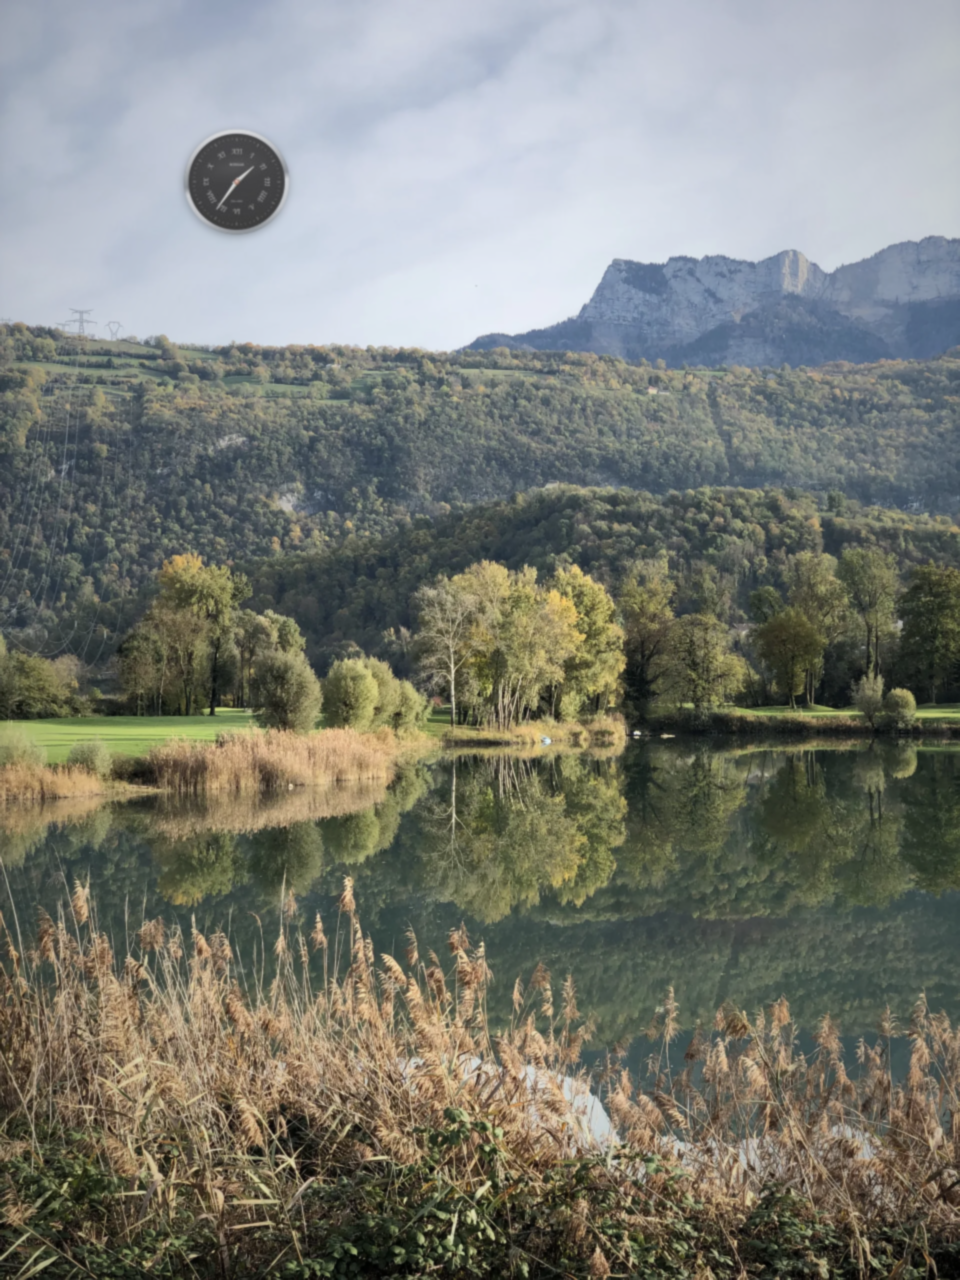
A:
1h36
